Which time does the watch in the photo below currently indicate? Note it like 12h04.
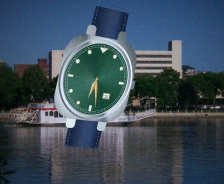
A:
6h28
